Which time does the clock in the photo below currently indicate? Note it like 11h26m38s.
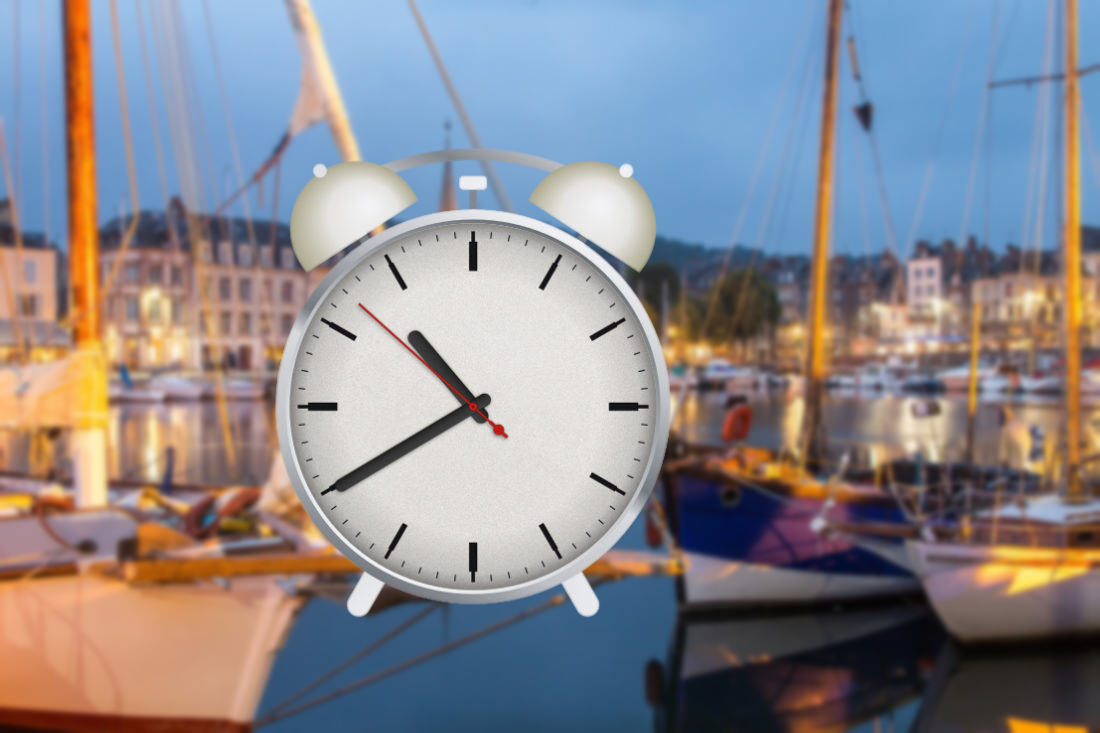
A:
10h39m52s
